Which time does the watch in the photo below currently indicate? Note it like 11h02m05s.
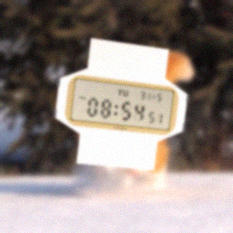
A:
8h54m51s
